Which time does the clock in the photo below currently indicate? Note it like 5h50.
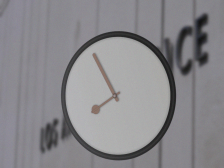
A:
7h55
